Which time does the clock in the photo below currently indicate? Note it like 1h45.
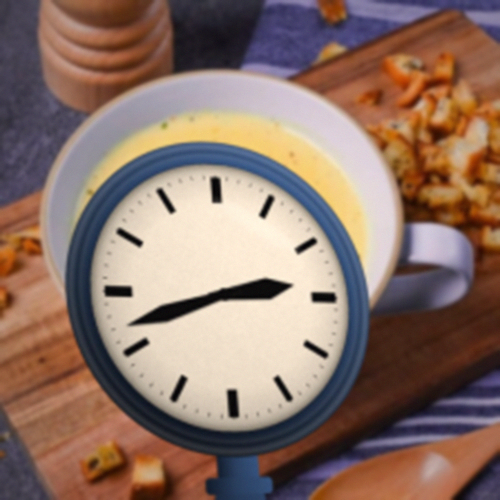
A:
2h42
